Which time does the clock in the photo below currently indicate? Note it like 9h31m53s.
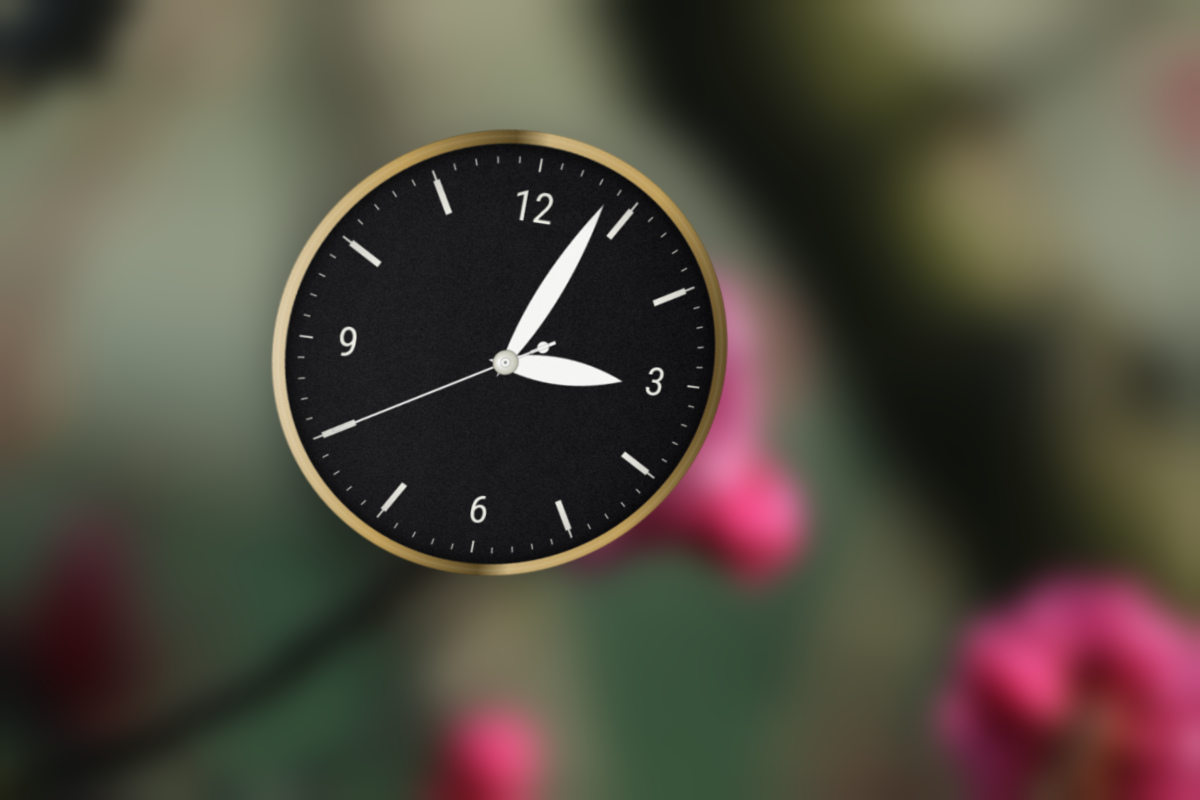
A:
3h03m40s
